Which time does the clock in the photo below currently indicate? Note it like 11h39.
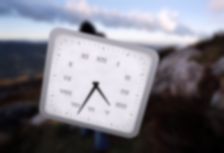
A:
4h33
